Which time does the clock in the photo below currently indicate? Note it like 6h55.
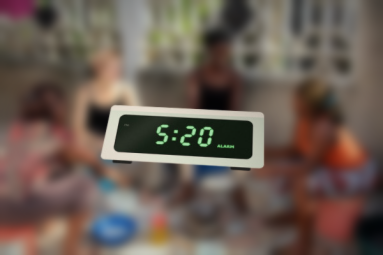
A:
5h20
